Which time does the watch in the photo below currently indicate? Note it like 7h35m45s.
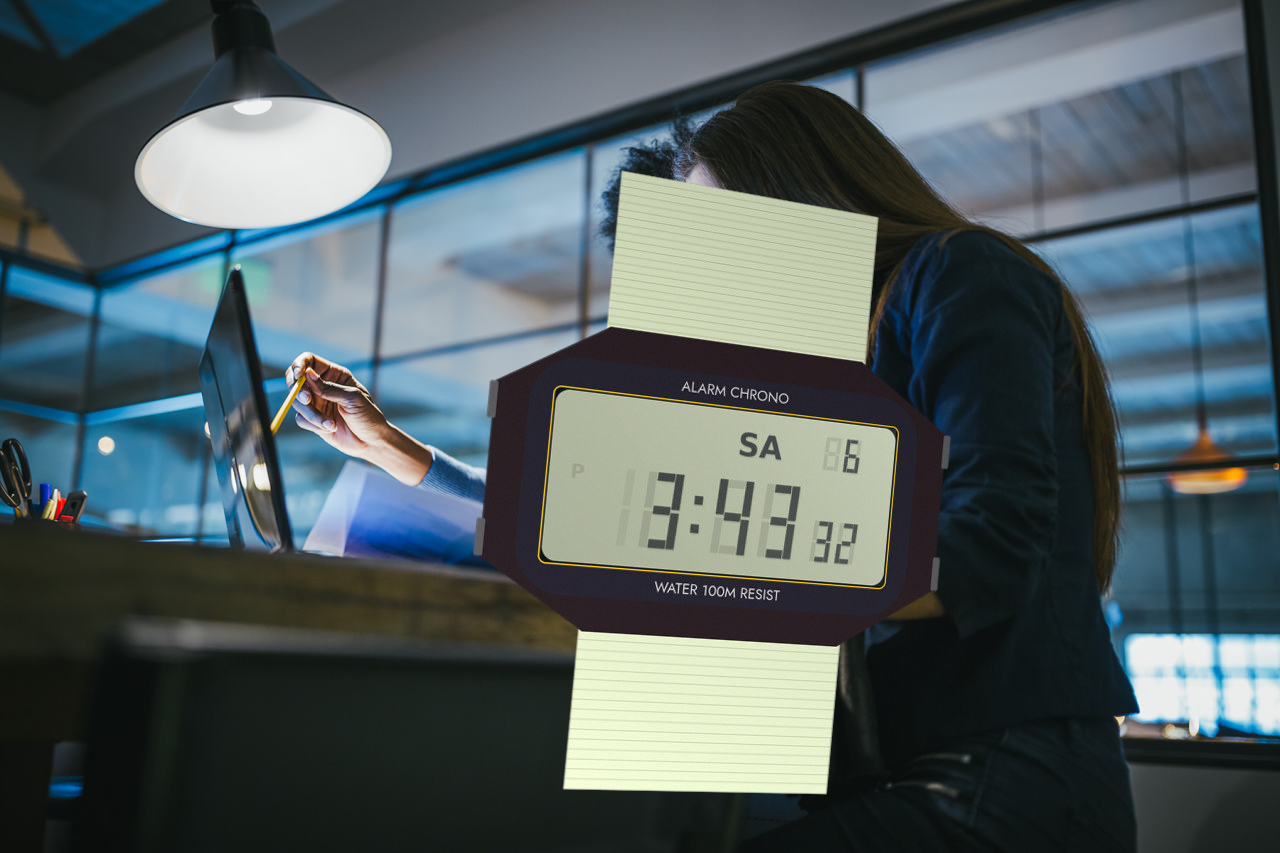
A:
3h43m32s
